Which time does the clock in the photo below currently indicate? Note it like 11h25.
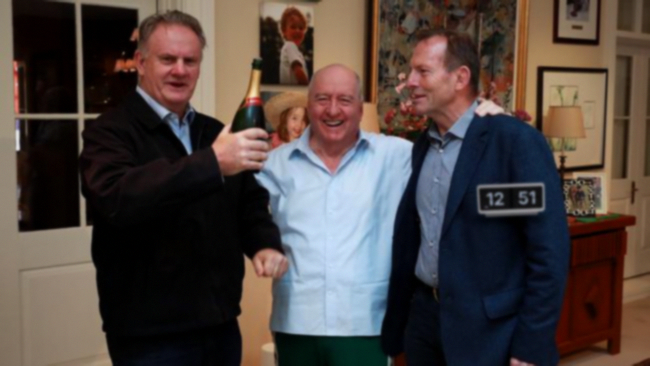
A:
12h51
